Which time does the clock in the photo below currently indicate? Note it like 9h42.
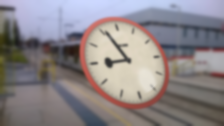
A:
8h56
